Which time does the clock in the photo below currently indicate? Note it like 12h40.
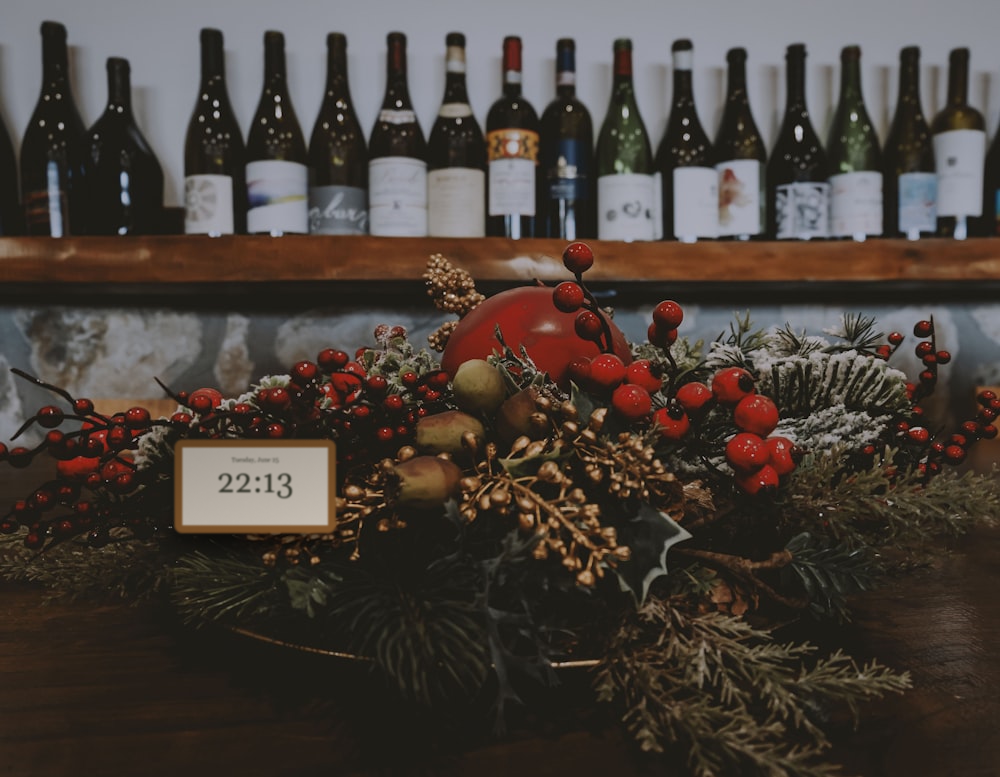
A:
22h13
